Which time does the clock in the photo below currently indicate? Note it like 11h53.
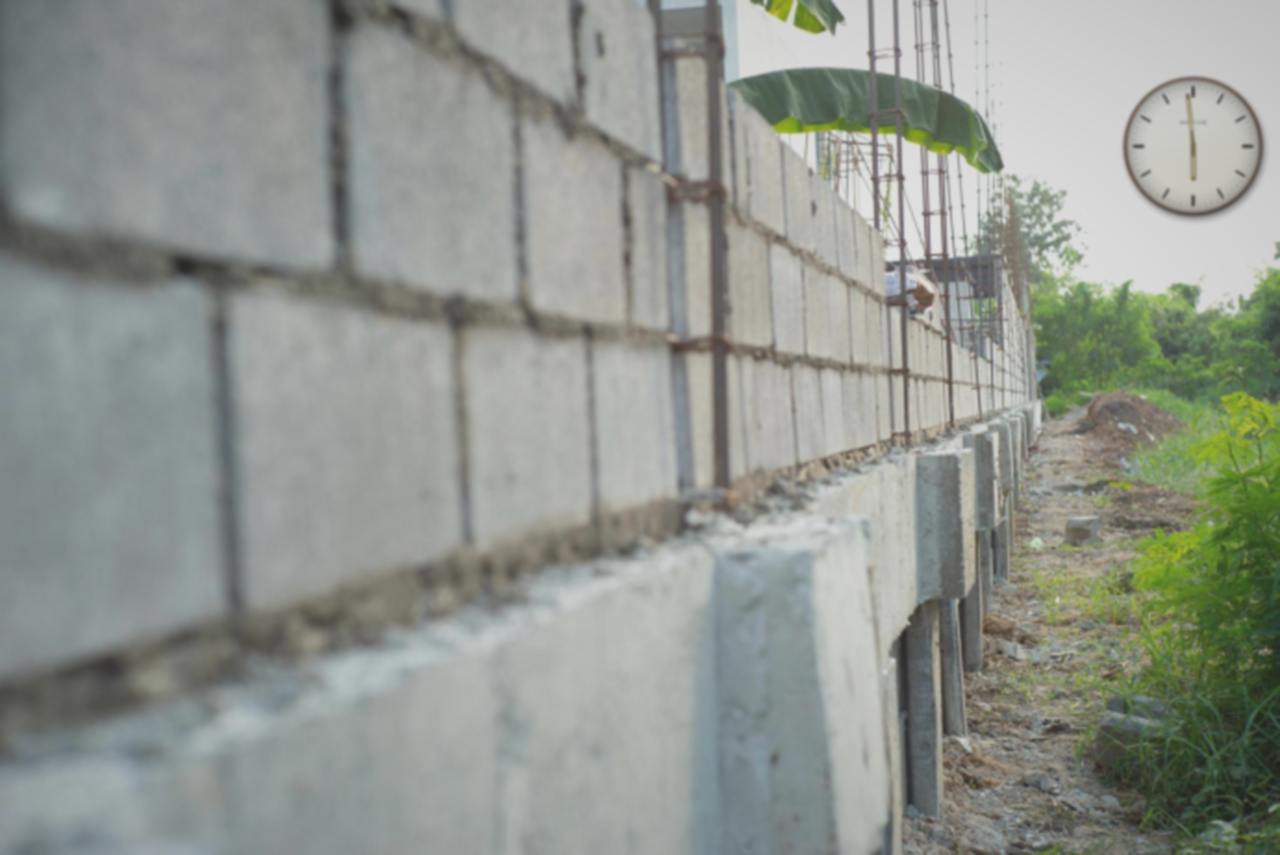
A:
5h59
